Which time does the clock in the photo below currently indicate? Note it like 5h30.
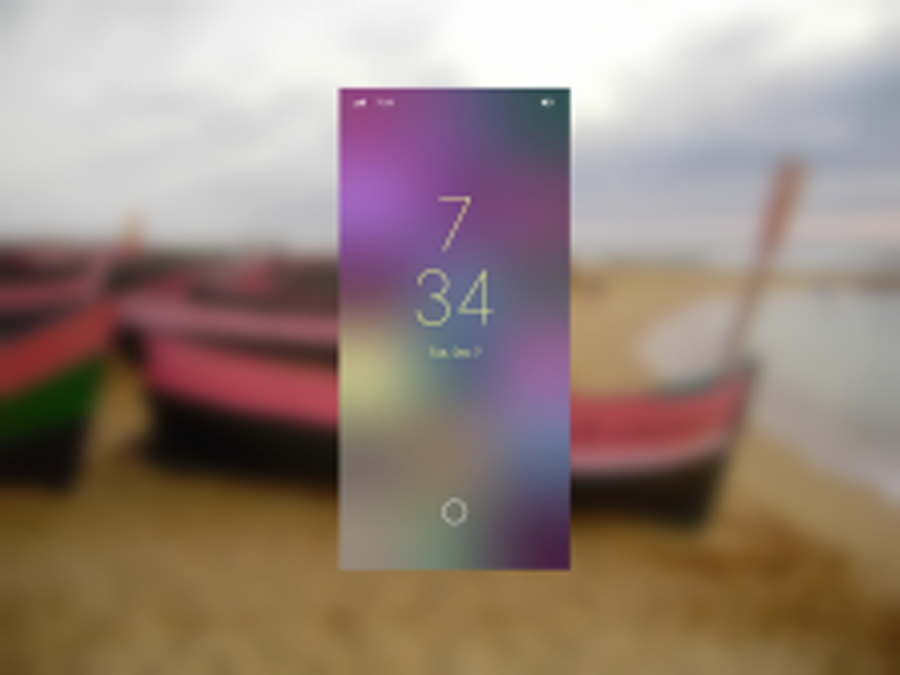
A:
7h34
